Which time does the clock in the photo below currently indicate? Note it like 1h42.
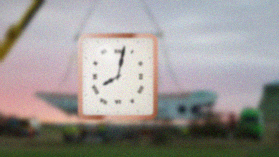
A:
8h02
